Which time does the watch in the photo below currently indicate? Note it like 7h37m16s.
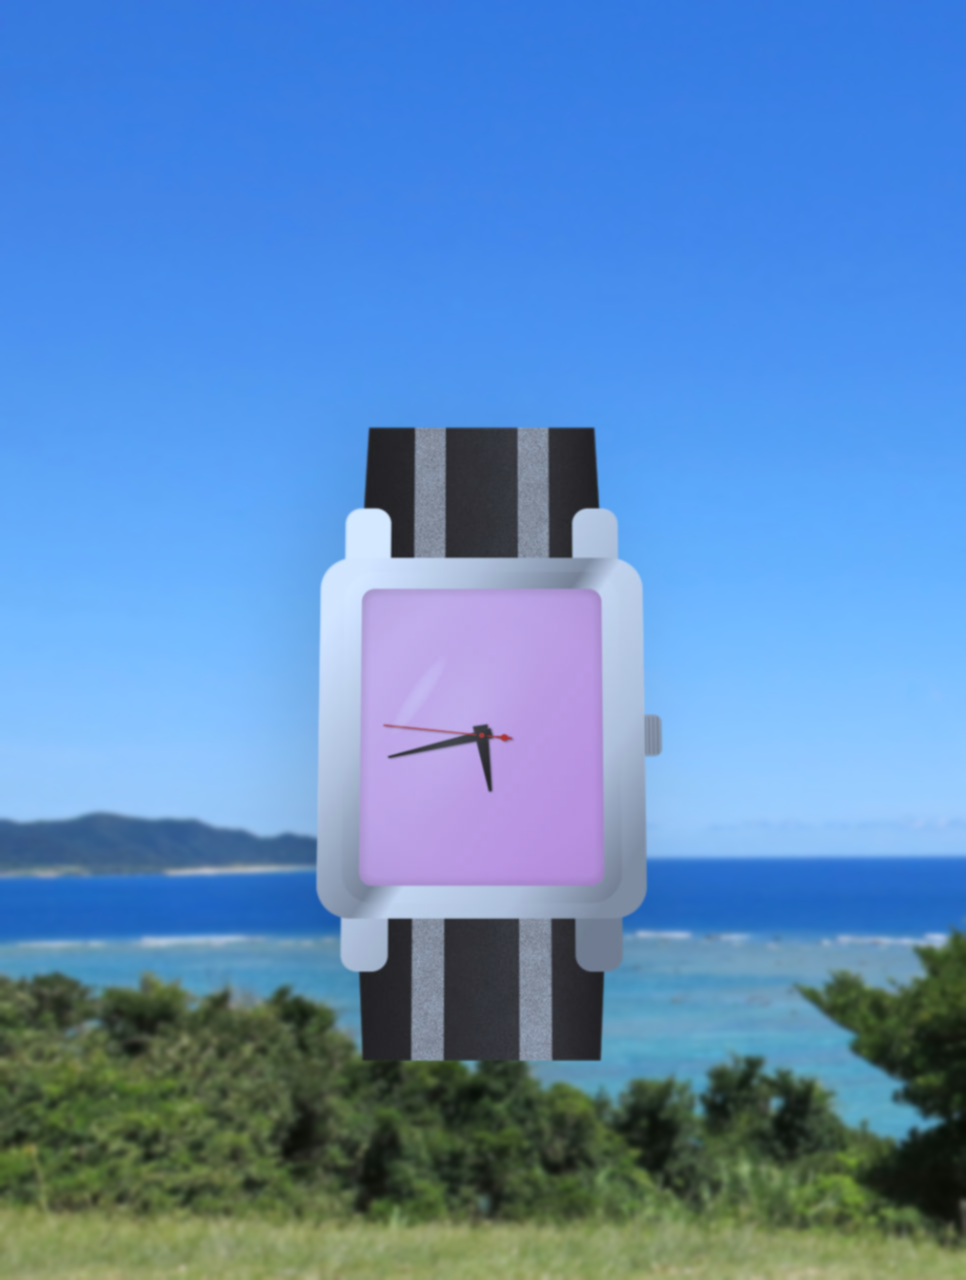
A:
5h42m46s
